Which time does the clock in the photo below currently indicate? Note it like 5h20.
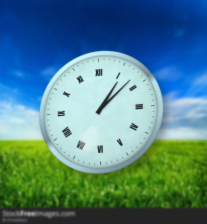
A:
1h08
